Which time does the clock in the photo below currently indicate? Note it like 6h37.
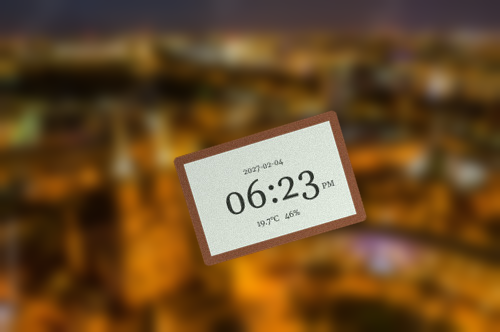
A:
6h23
